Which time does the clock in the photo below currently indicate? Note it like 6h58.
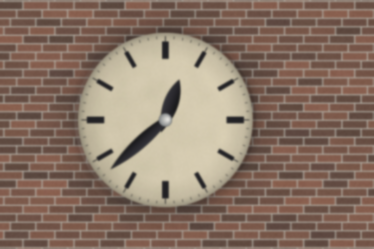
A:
12h38
